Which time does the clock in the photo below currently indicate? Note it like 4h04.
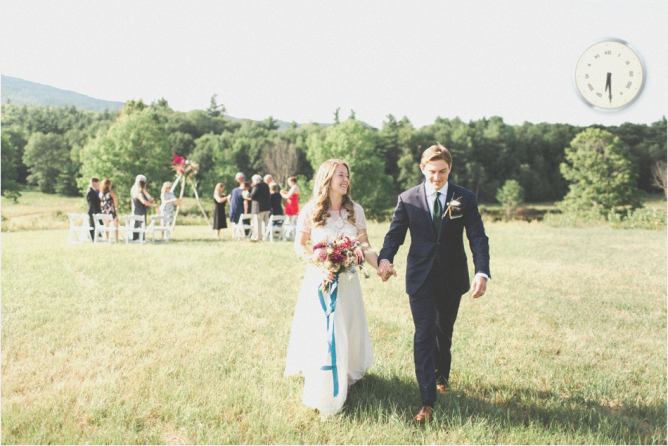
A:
6h30
